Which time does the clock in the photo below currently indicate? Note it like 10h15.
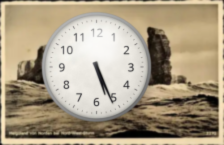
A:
5h26
